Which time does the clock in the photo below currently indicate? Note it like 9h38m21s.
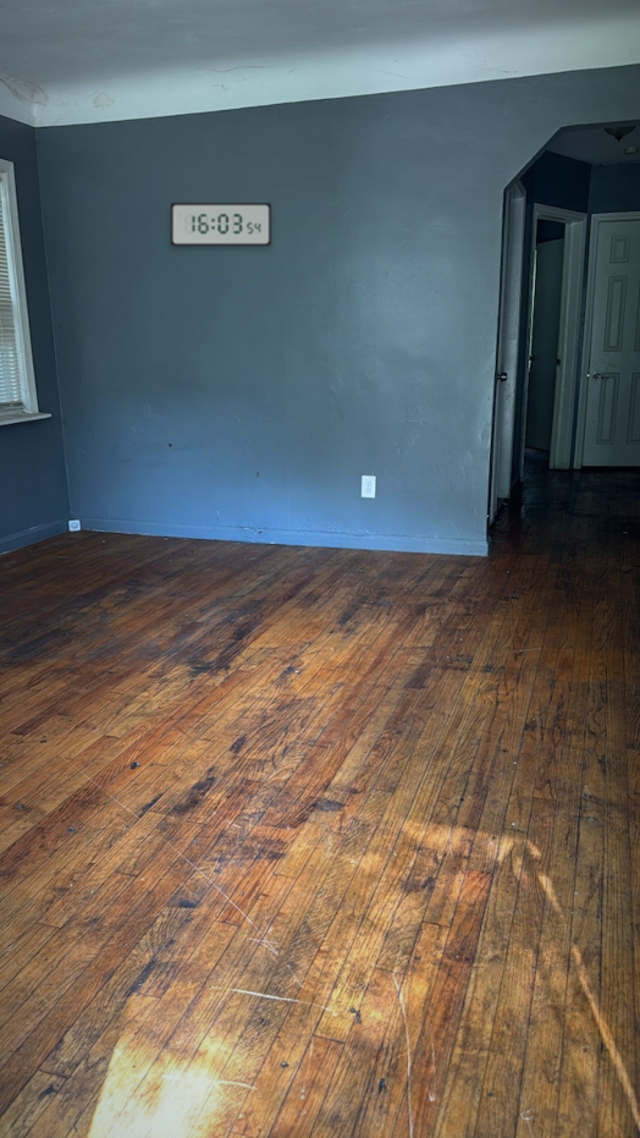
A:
16h03m54s
